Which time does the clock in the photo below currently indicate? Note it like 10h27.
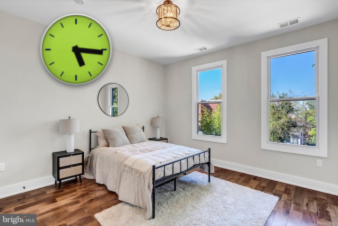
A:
5h16
